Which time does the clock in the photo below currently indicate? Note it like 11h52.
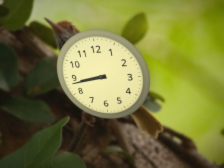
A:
8h43
